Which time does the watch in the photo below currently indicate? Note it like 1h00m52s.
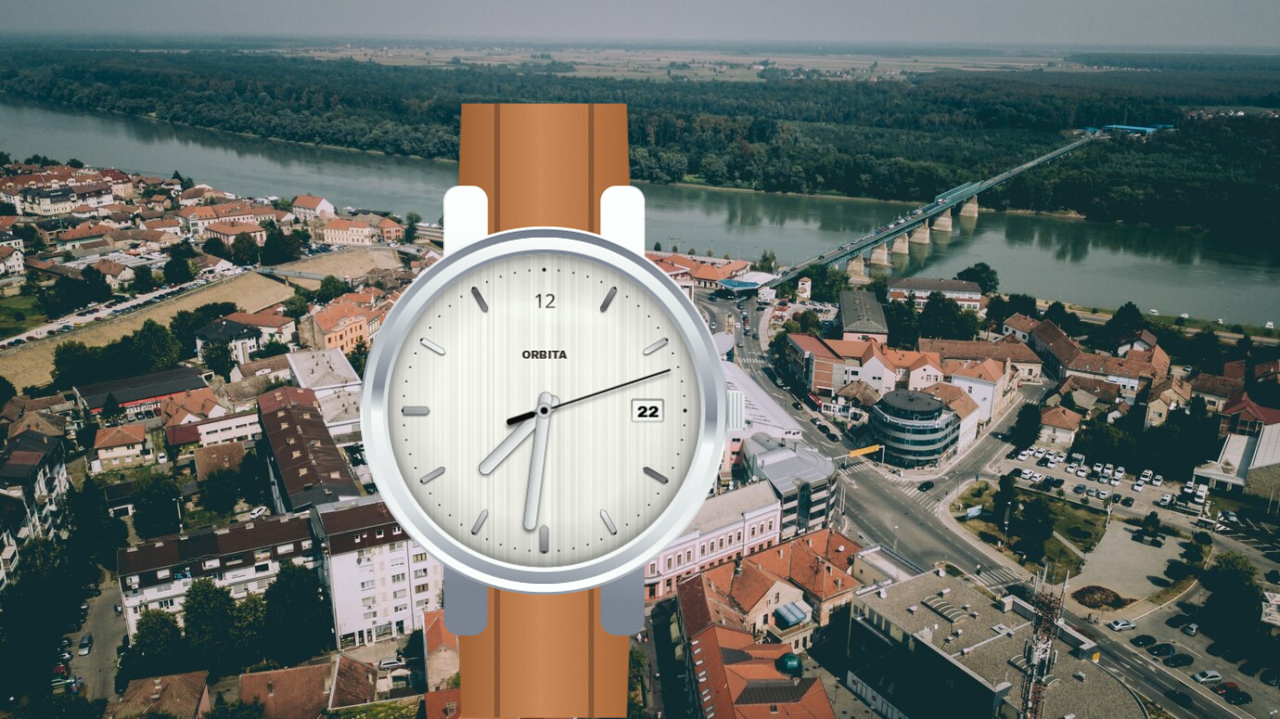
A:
7h31m12s
